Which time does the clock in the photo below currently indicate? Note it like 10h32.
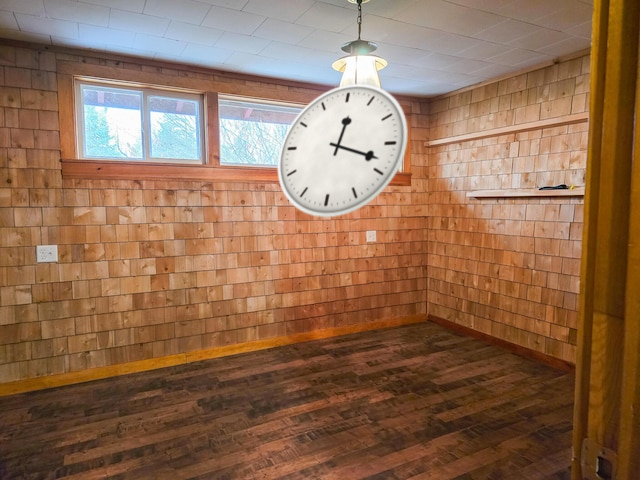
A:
12h18
